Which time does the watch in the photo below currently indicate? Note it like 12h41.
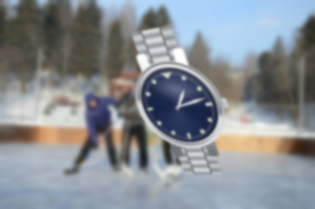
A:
1h13
